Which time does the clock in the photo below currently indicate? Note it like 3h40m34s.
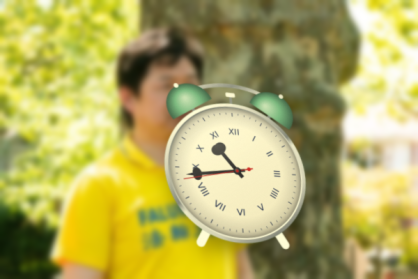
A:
10h43m43s
